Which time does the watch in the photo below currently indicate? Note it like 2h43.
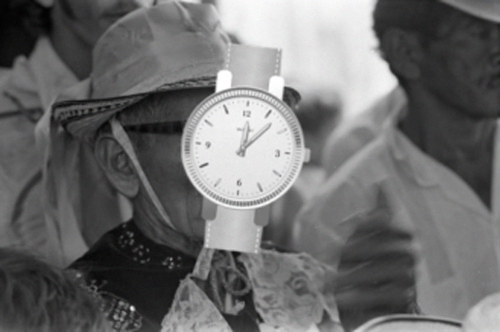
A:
12h07
